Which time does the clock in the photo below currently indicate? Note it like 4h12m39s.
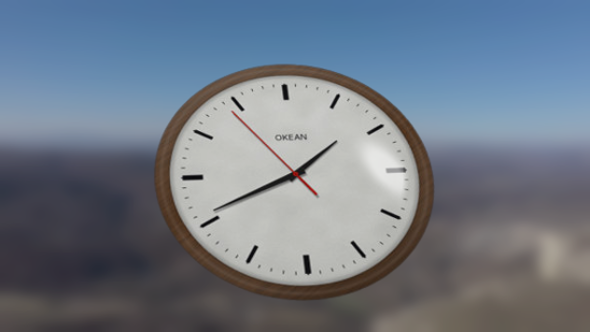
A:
1h40m54s
